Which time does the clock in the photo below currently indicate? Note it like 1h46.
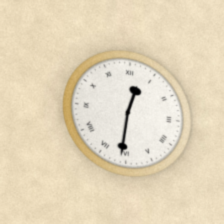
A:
12h31
